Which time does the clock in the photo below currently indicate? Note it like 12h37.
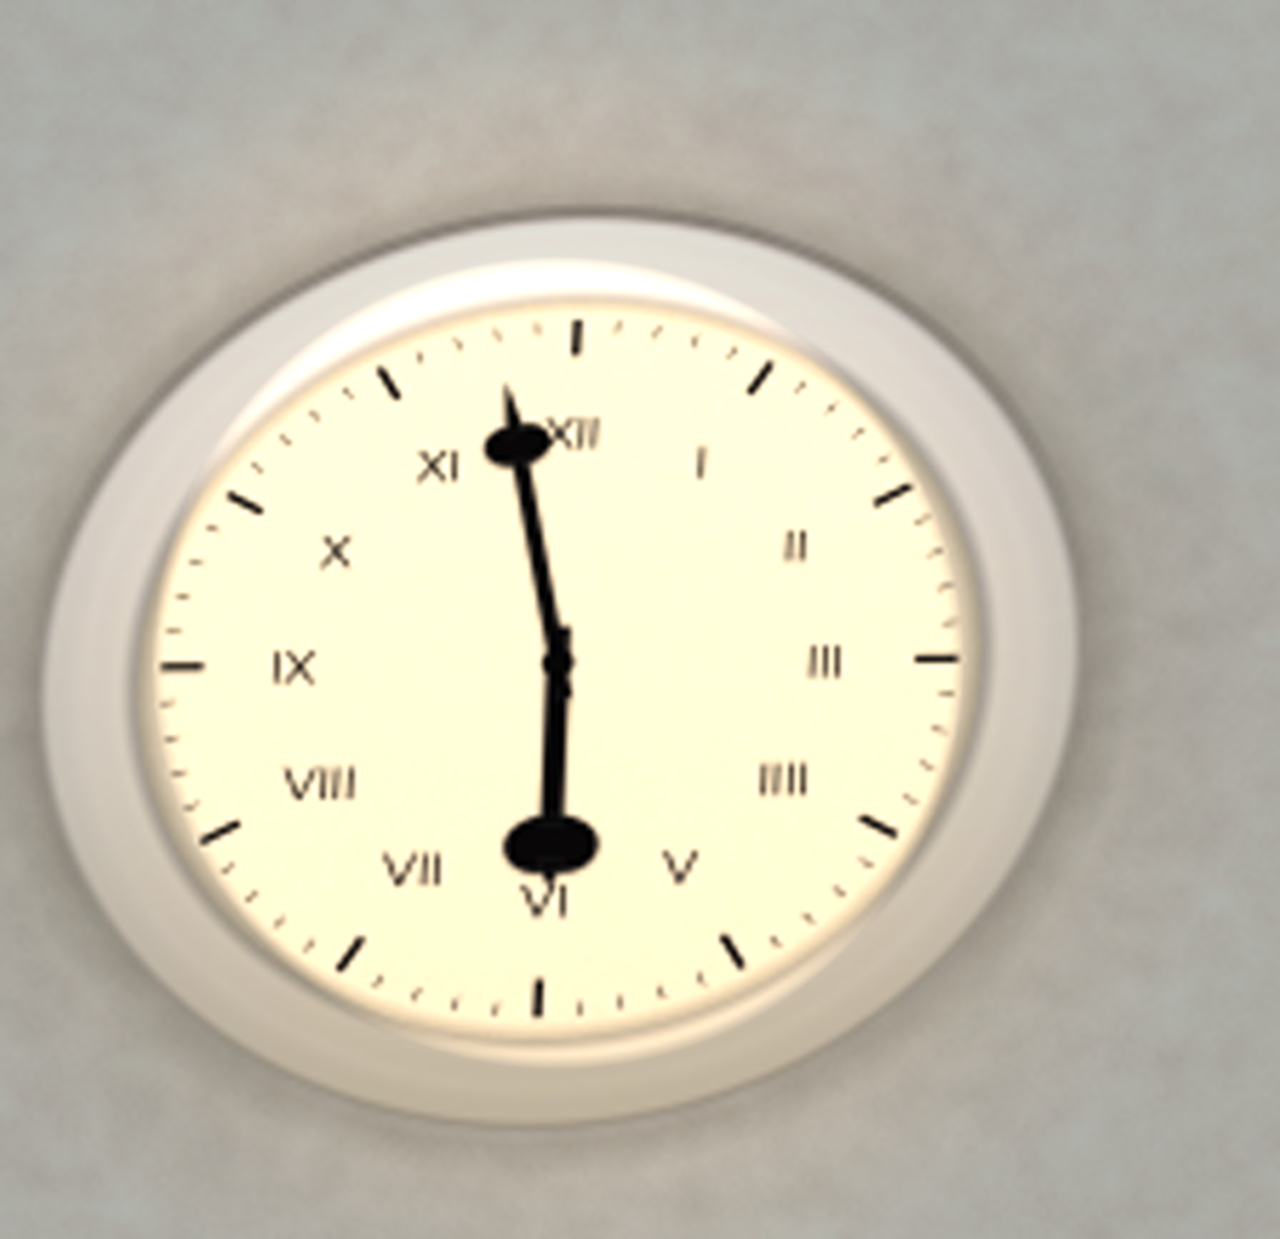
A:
5h58
